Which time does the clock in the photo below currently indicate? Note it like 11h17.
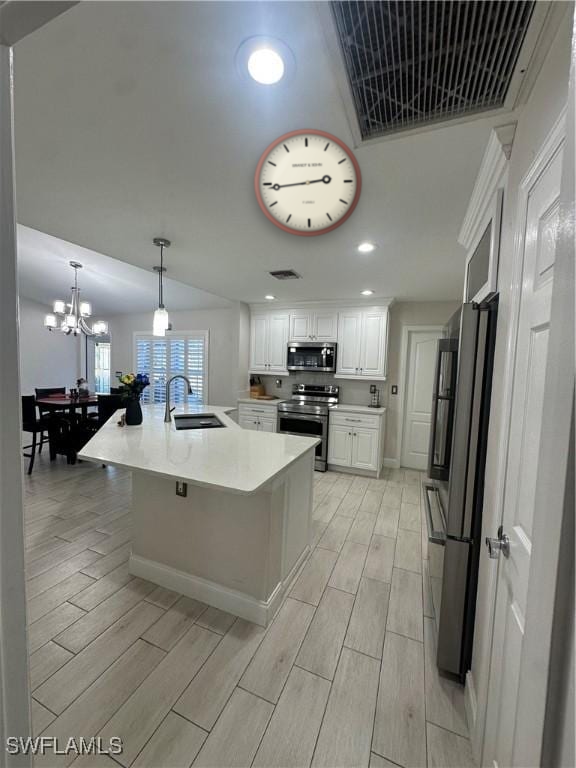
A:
2h44
